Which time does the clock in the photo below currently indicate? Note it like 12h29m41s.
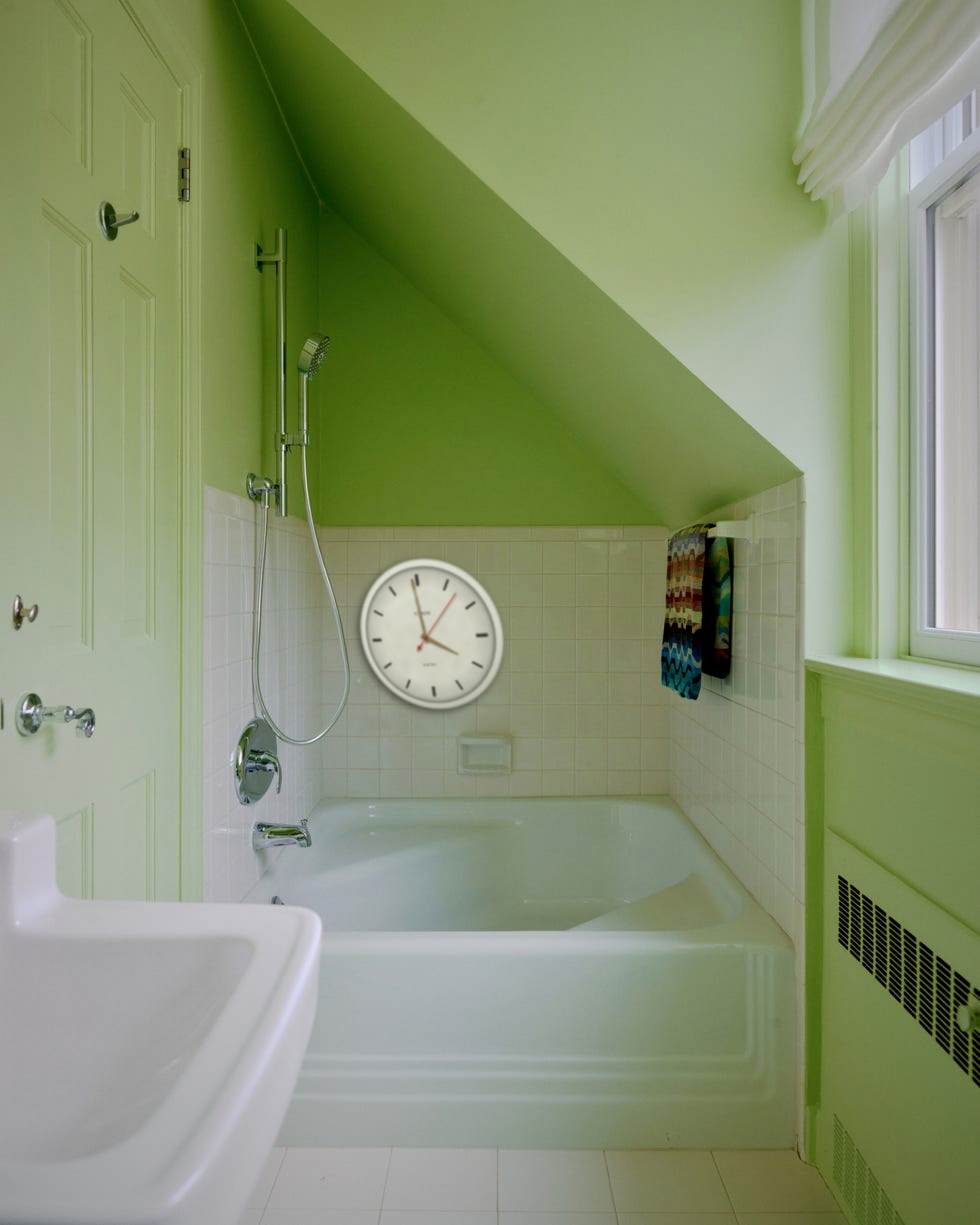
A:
3h59m07s
